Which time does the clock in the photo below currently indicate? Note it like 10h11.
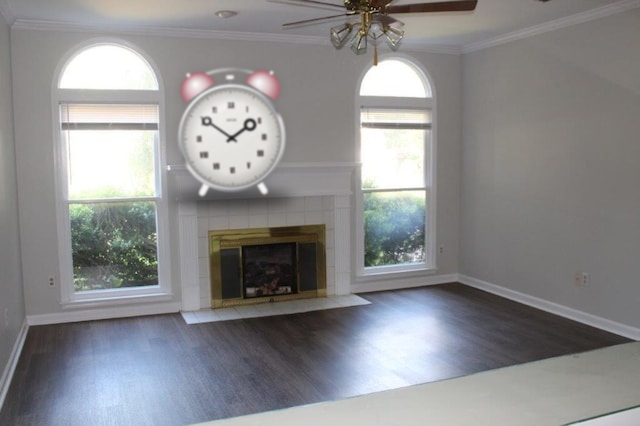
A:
1h51
